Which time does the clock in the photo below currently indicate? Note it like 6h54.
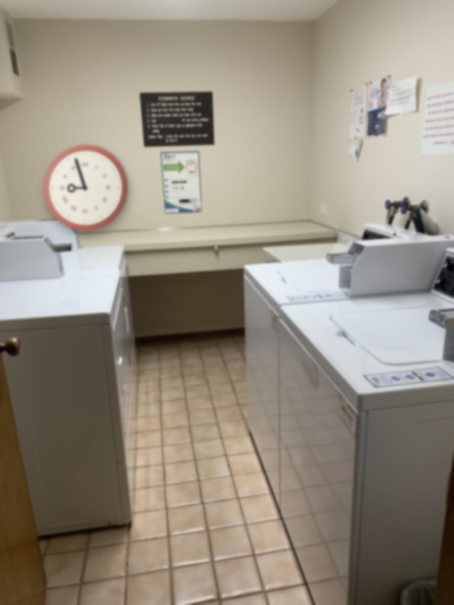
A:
8h57
